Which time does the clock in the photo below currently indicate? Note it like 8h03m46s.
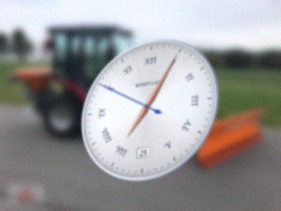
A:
7h04m50s
